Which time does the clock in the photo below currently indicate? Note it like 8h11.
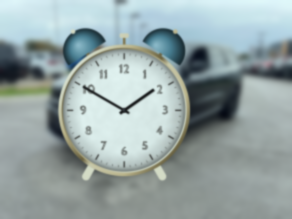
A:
1h50
